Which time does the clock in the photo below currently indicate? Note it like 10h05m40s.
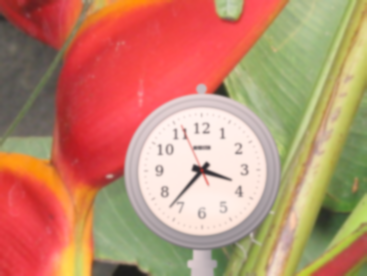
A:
3h36m56s
